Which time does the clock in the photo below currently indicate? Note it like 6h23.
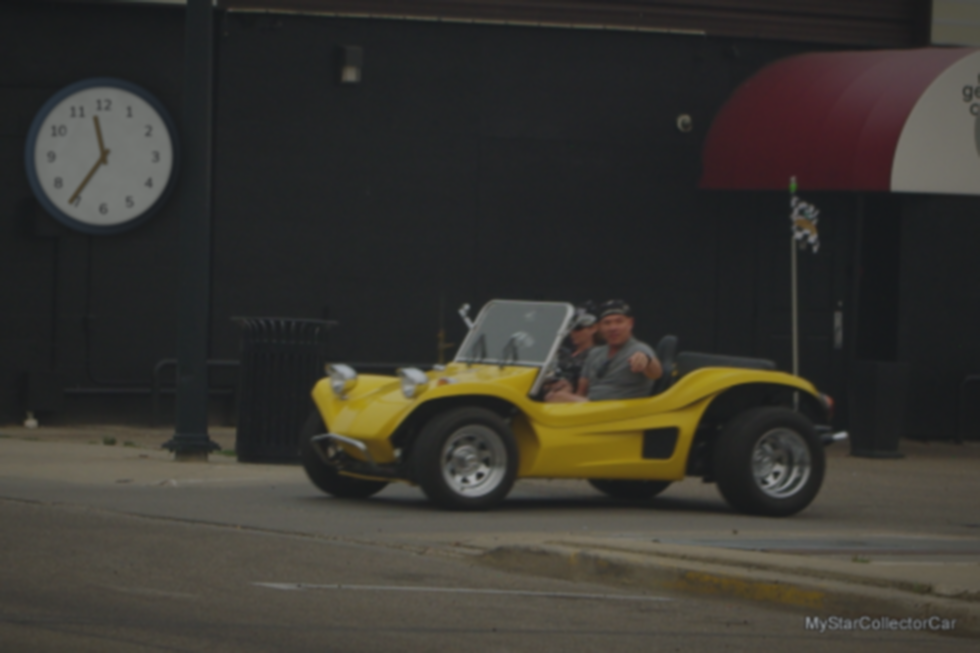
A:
11h36
